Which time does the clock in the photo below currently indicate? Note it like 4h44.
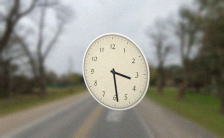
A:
3h29
